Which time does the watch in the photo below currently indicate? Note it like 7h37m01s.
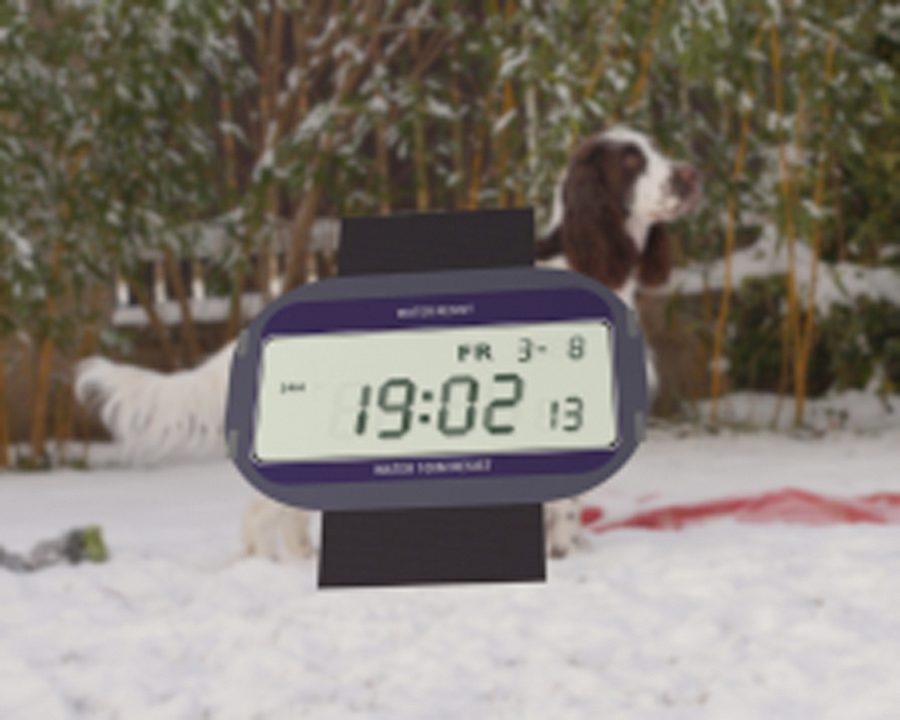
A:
19h02m13s
